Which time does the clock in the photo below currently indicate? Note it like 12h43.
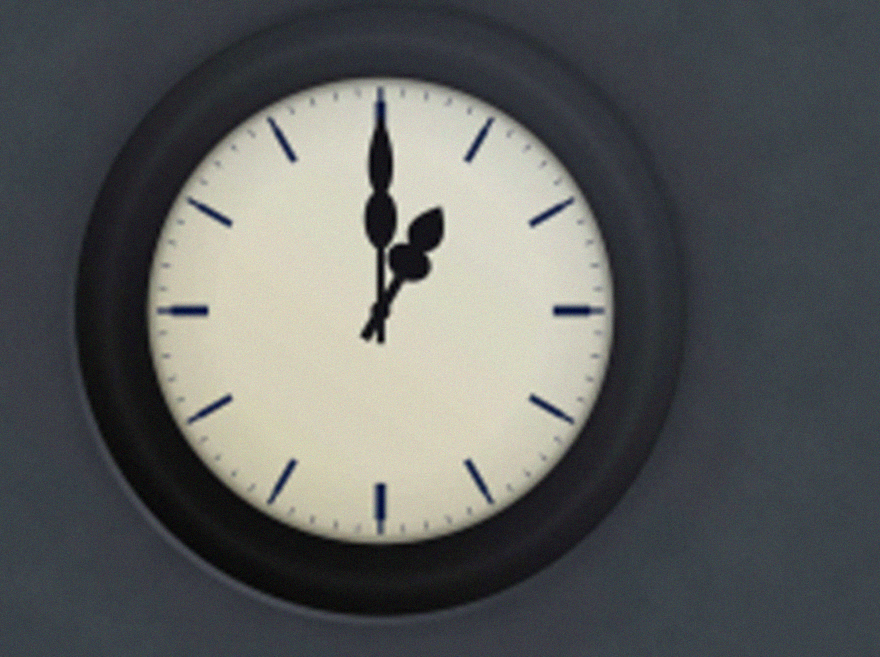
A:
1h00
